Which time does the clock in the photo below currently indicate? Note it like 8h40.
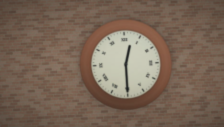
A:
12h30
